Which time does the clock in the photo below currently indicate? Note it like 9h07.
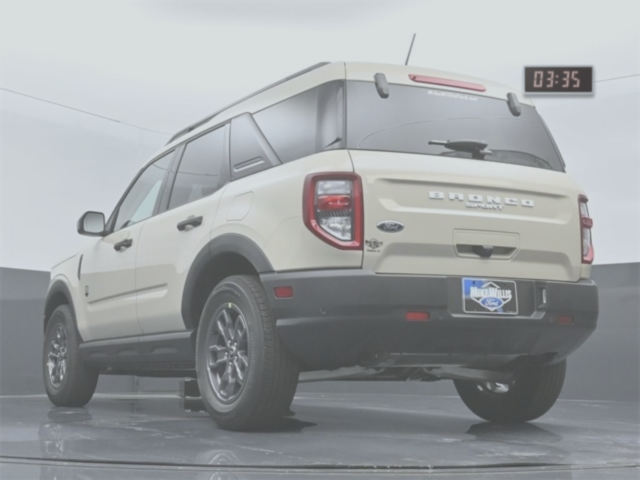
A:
3h35
